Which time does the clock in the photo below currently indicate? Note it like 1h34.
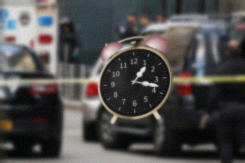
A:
1h18
